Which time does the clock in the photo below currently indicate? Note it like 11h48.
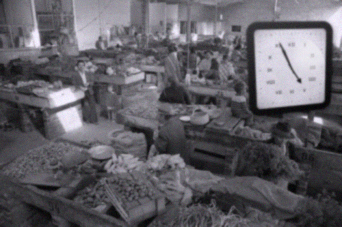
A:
4h56
